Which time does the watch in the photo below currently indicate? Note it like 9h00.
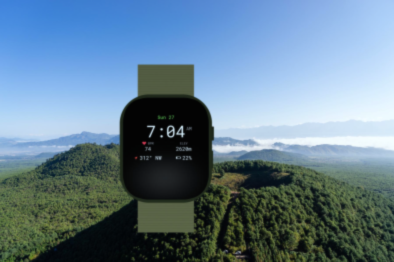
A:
7h04
